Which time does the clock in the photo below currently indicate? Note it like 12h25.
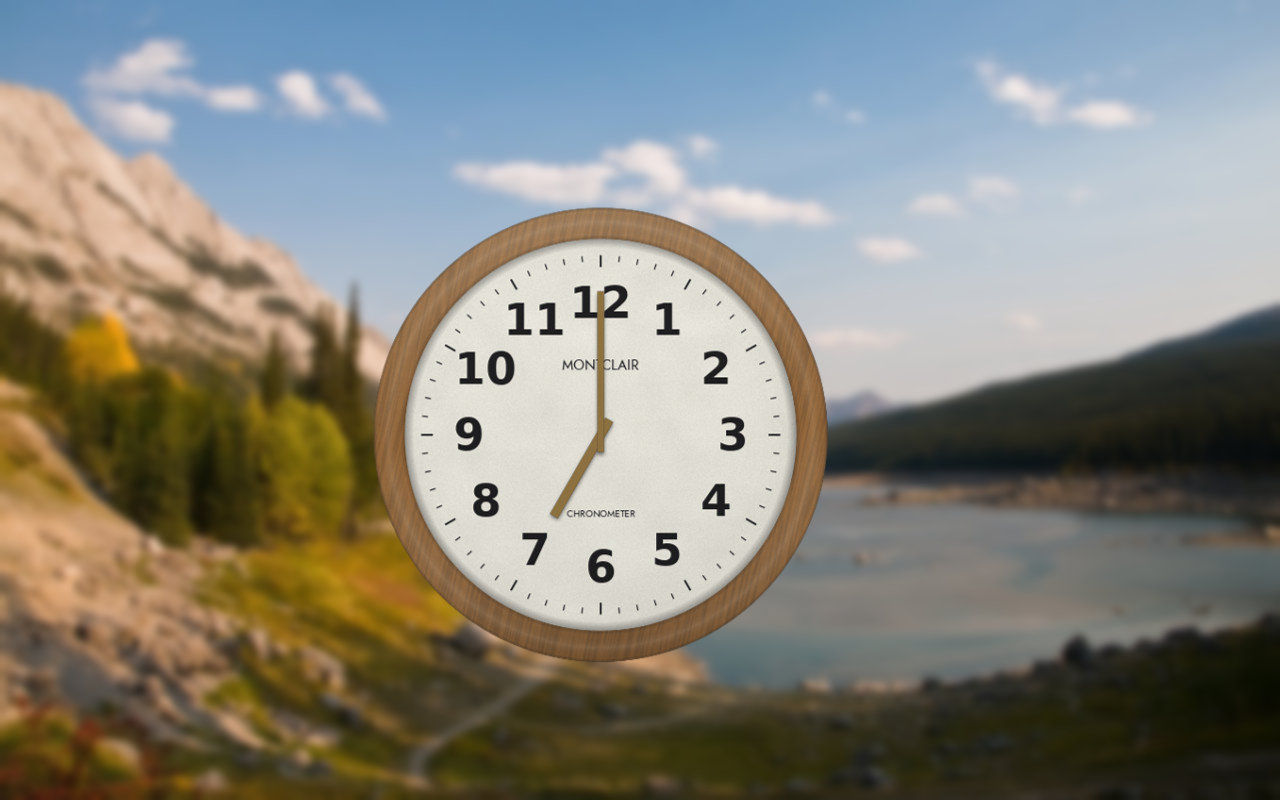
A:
7h00
